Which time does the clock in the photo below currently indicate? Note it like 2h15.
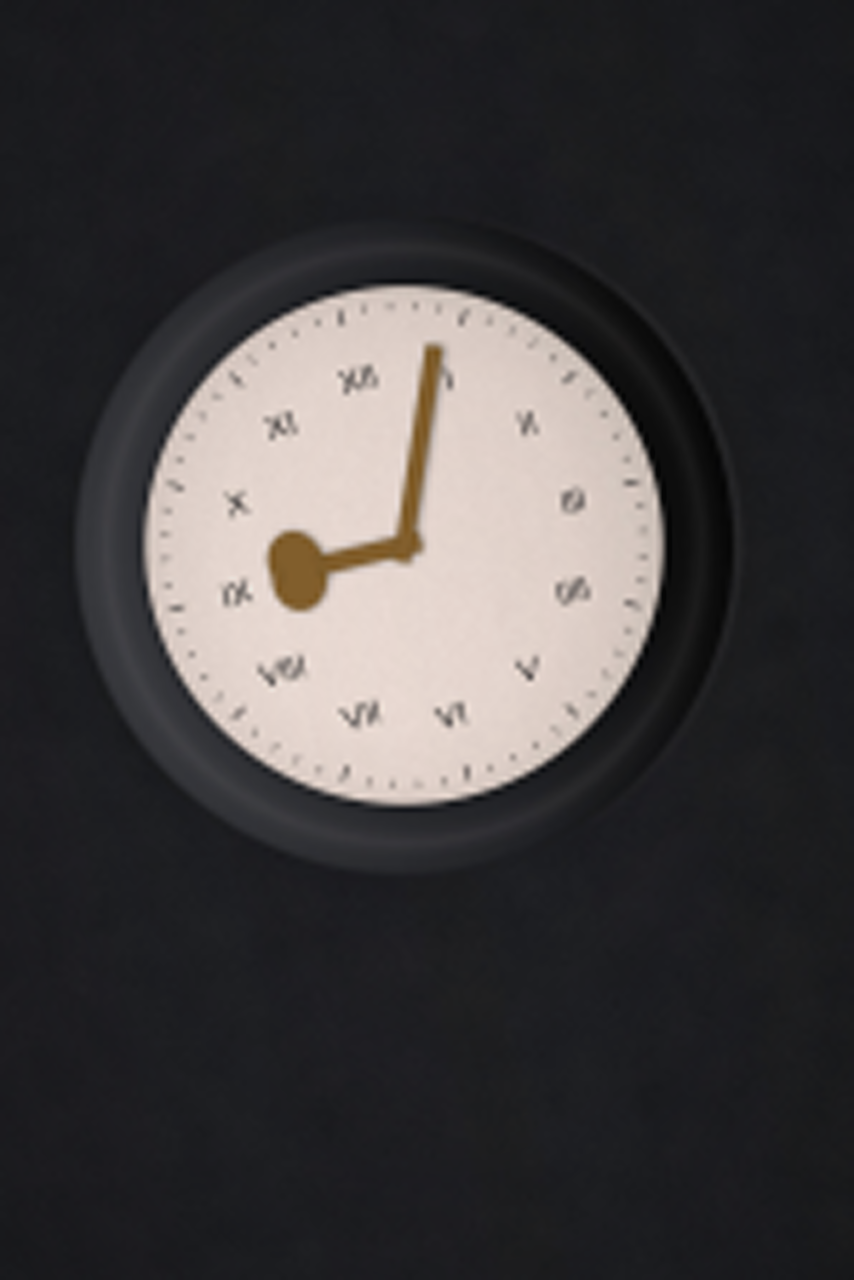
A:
9h04
